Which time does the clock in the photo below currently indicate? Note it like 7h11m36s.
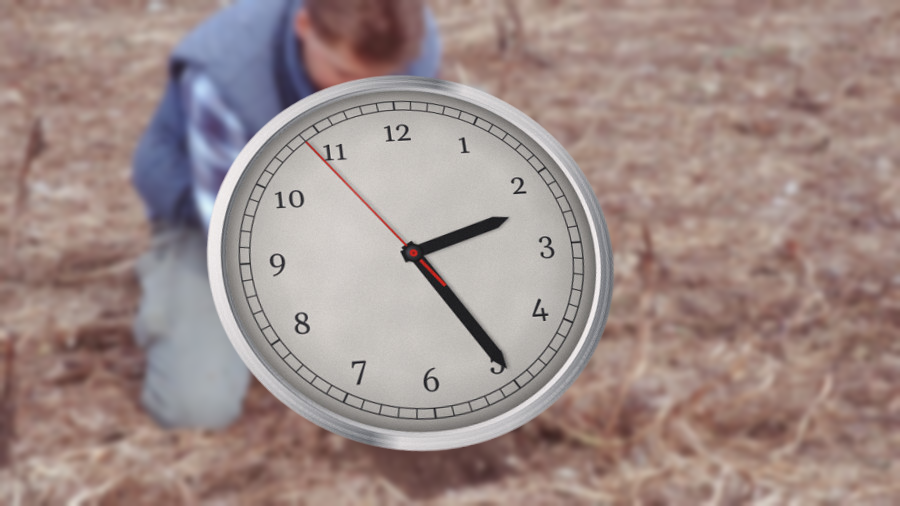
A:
2h24m54s
